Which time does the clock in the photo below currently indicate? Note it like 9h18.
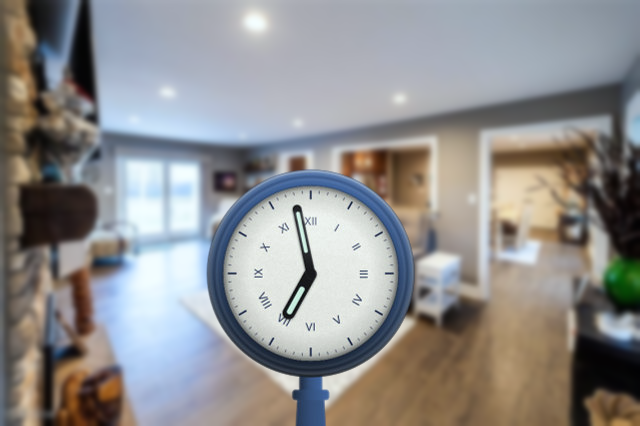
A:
6h58
